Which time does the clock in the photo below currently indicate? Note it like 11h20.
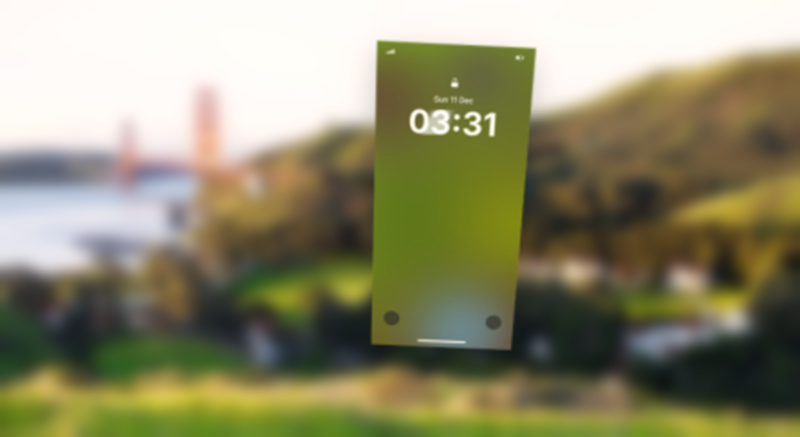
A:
3h31
